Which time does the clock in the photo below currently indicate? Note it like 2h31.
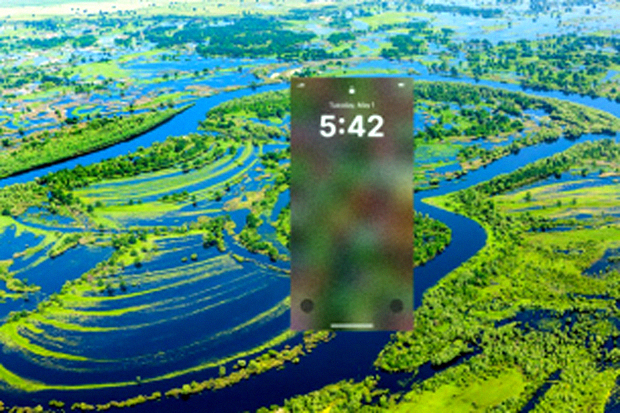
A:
5h42
